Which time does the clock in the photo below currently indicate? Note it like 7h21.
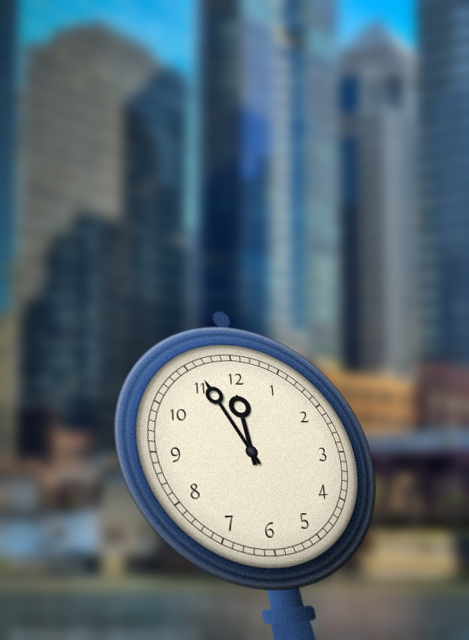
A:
11h56
